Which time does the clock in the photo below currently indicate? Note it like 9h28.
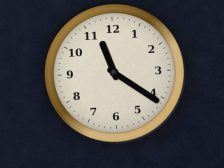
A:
11h21
